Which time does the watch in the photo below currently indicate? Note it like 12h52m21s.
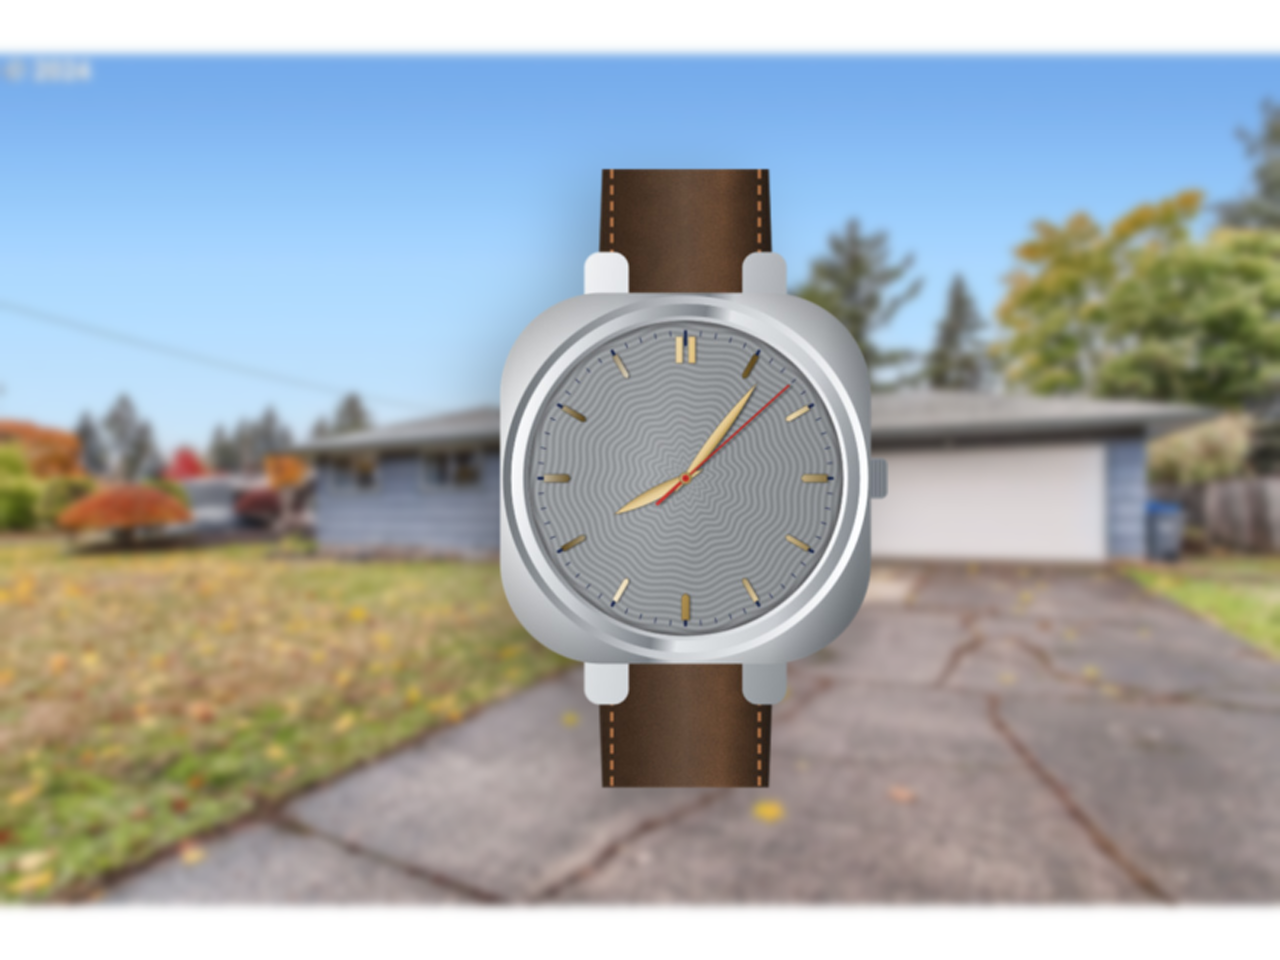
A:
8h06m08s
